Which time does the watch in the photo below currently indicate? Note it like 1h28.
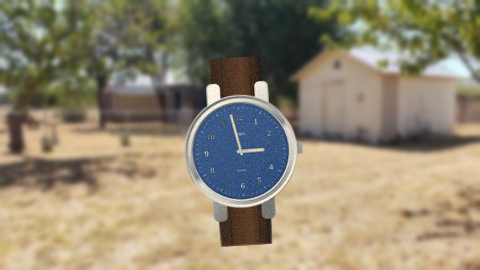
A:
2h58
